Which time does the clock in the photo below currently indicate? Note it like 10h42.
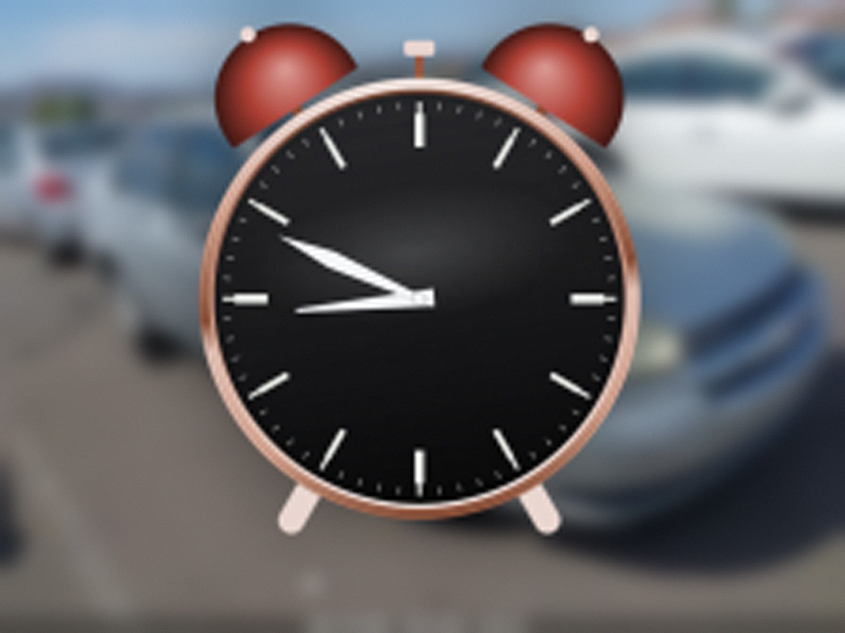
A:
8h49
